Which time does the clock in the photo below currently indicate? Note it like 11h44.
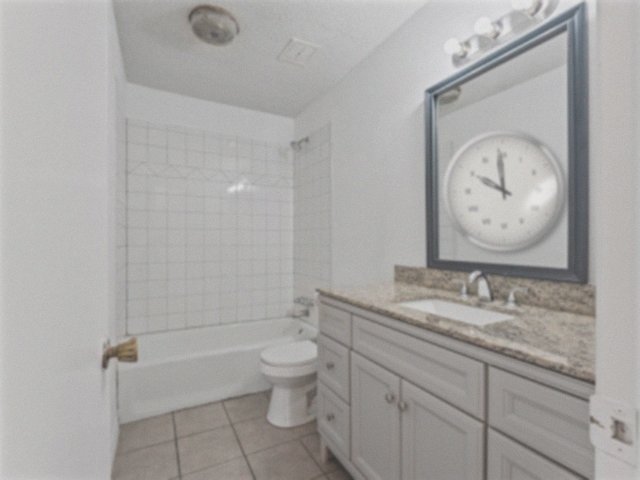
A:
9h59
